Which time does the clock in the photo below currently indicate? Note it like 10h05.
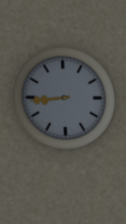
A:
8h44
